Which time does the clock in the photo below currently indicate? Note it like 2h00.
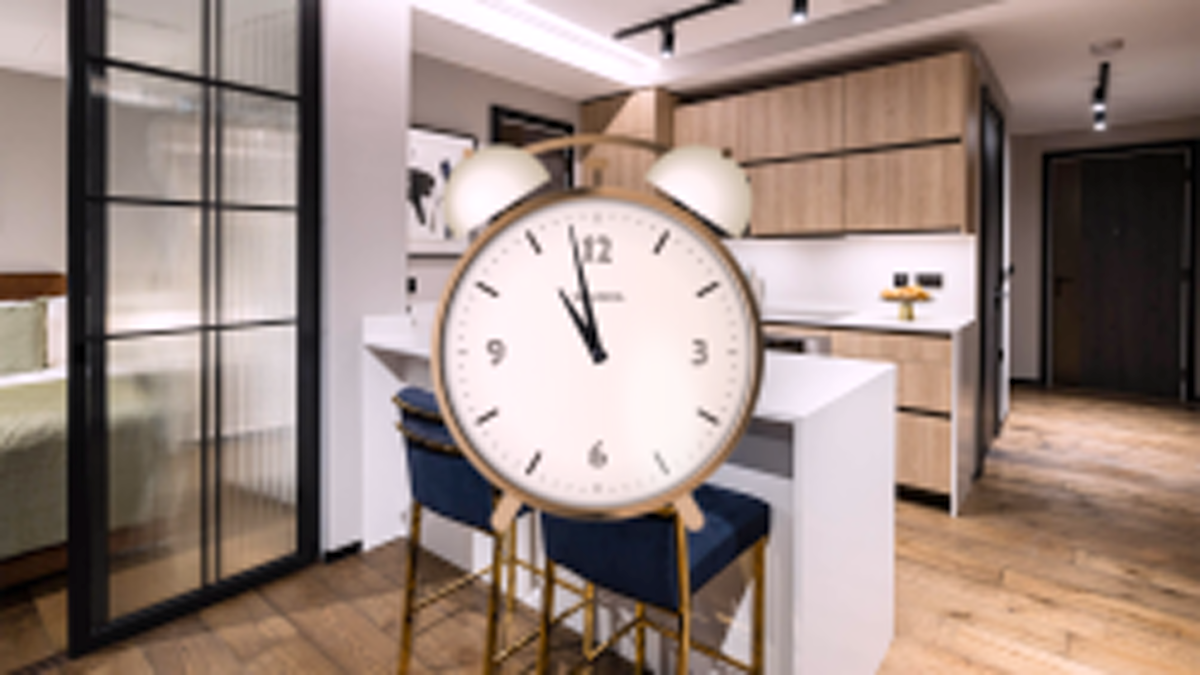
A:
10h58
